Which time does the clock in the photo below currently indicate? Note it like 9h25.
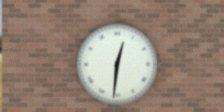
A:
12h31
